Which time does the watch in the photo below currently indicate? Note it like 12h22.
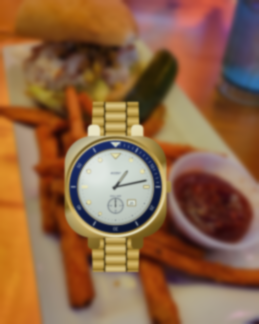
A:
1h13
